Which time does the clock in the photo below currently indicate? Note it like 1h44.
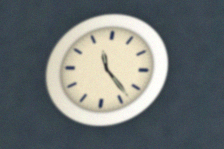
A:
11h23
